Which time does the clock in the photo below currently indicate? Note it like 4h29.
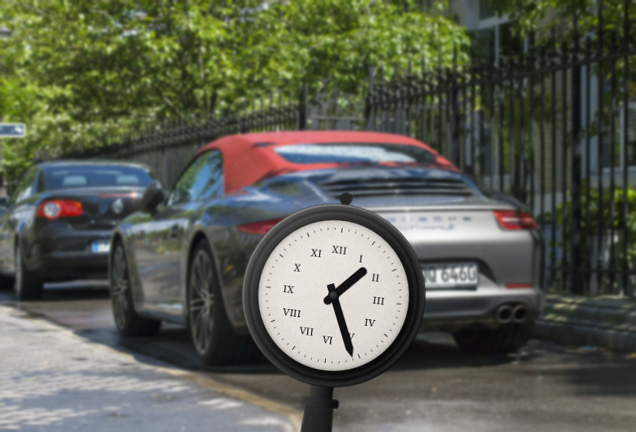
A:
1h26
